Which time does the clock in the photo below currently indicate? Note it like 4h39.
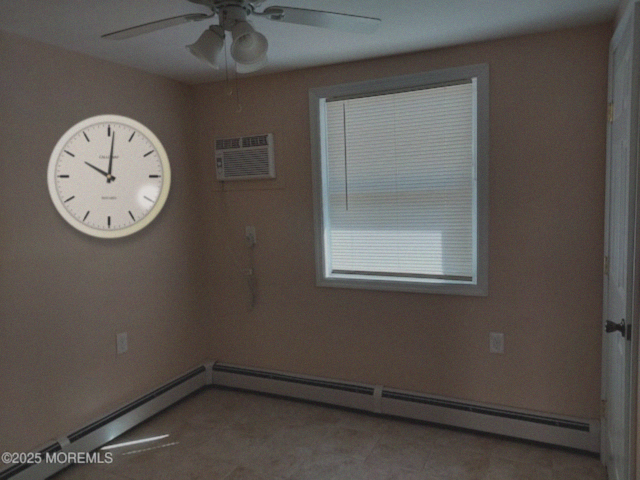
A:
10h01
